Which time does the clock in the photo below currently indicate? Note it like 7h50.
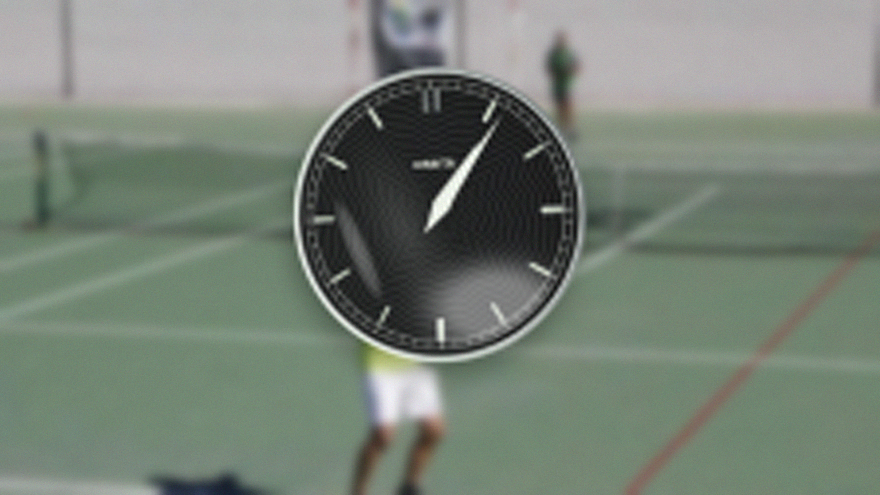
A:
1h06
